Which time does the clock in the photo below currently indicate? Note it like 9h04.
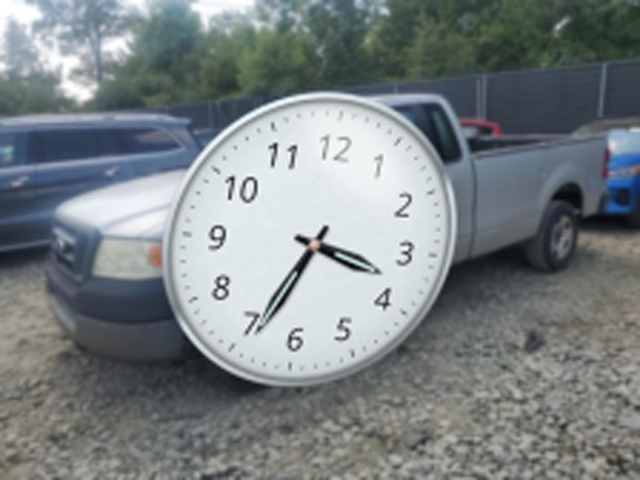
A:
3h34
